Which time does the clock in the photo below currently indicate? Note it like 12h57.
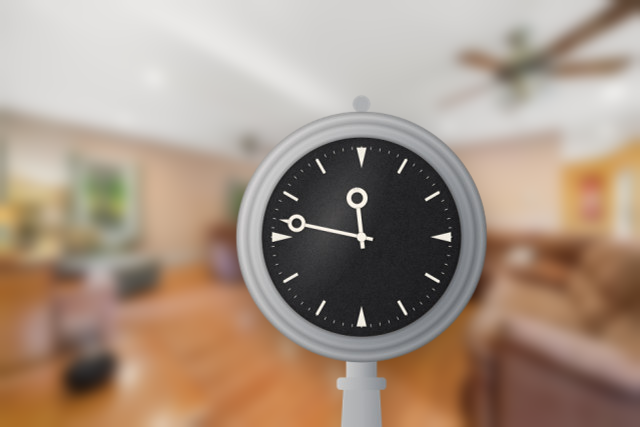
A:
11h47
